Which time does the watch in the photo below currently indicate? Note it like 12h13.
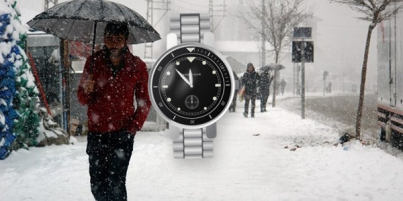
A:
11h53
